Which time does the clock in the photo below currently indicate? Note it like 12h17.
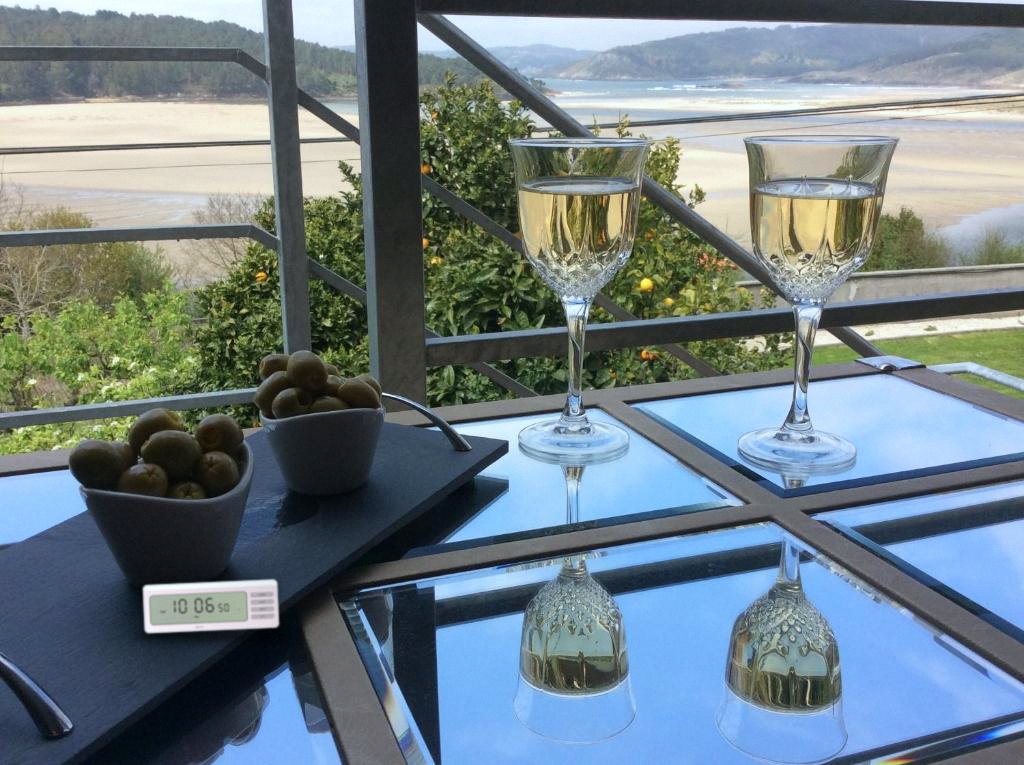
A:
10h06
